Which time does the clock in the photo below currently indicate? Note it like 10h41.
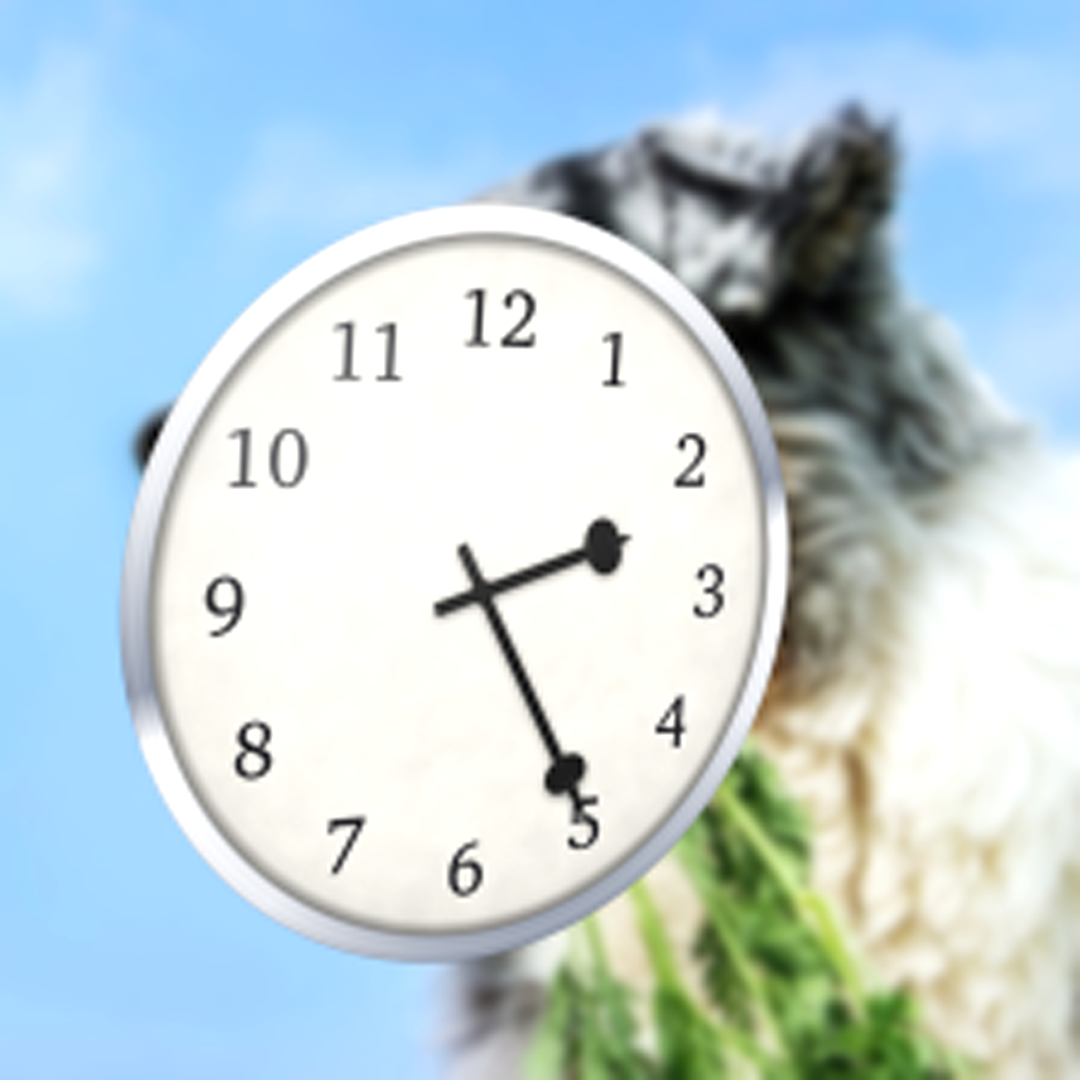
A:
2h25
